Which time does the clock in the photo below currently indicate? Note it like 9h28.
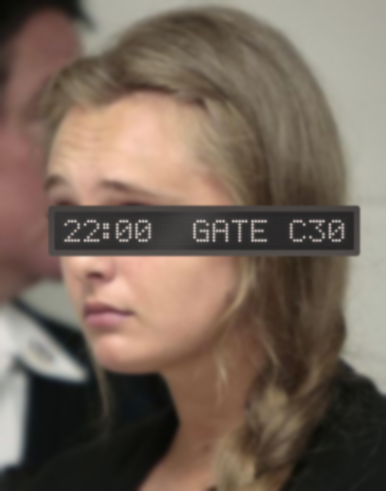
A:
22h00
